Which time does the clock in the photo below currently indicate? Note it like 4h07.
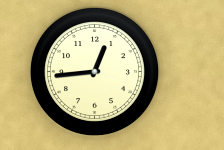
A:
12h44
